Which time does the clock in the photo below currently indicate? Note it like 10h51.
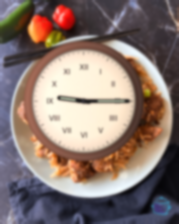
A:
9h15
